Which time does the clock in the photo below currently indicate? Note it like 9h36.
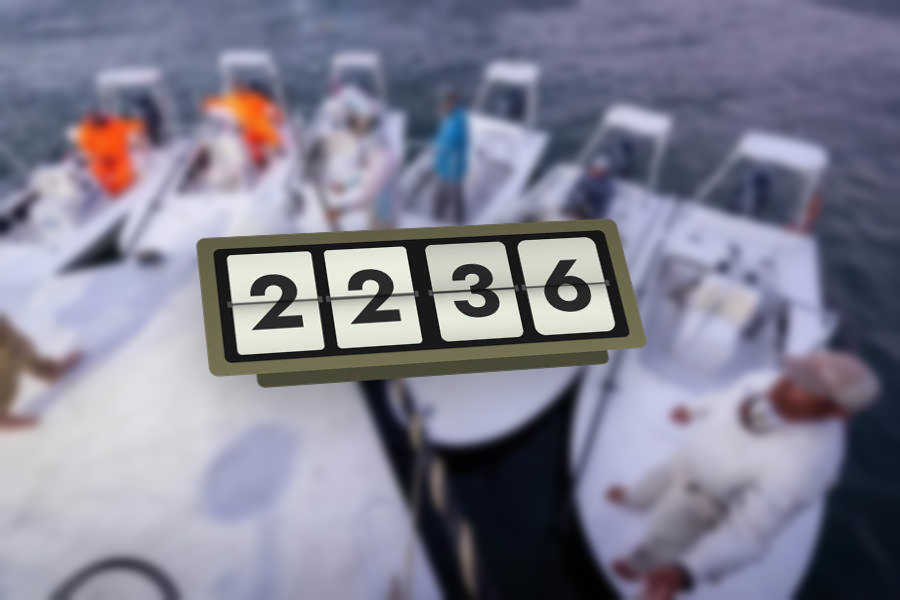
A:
22h36
